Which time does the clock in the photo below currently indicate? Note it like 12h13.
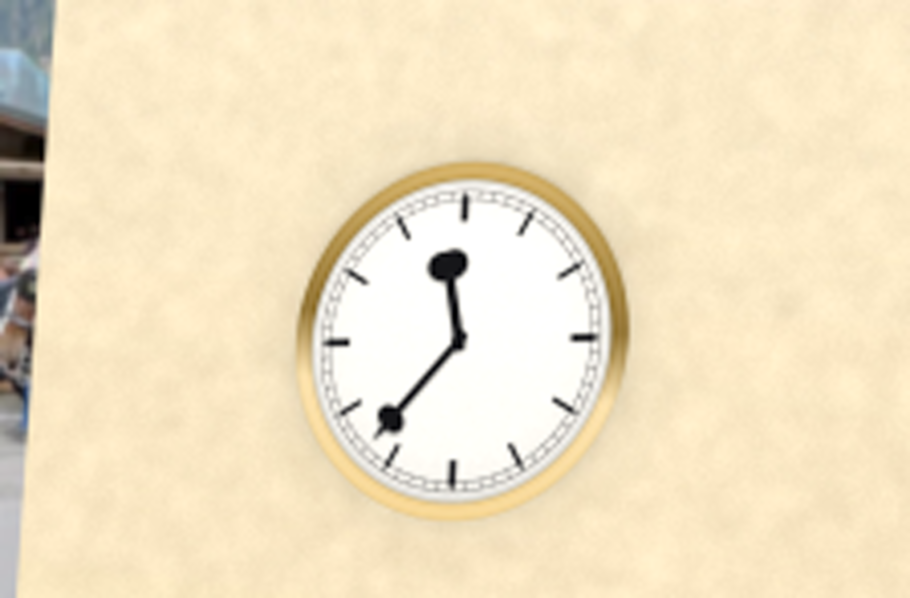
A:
11h37
